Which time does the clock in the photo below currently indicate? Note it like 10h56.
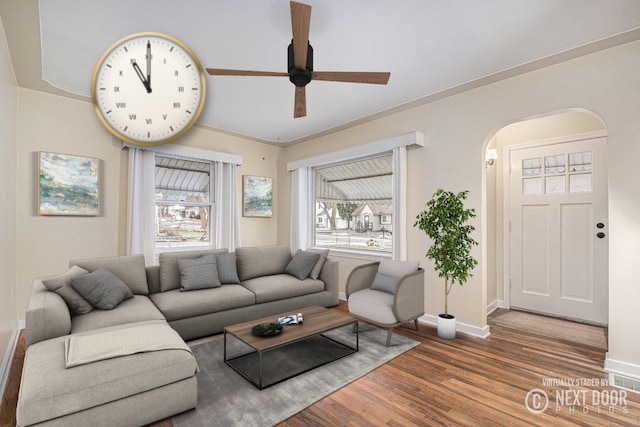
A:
11h00
